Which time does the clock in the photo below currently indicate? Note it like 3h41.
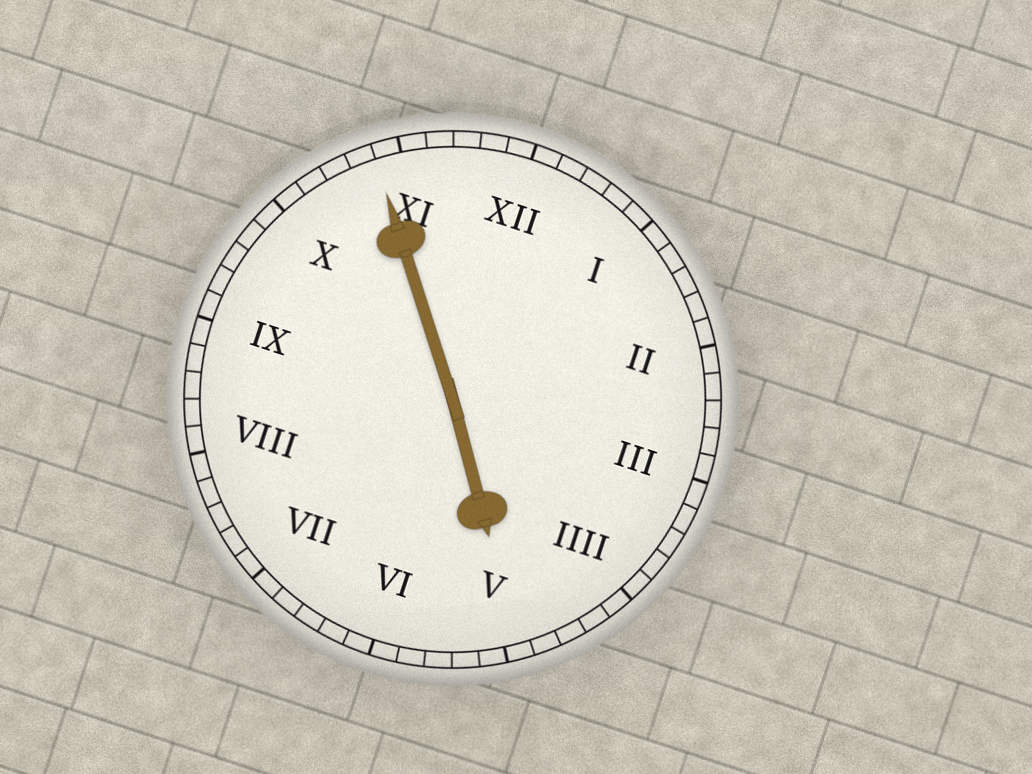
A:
4h54
